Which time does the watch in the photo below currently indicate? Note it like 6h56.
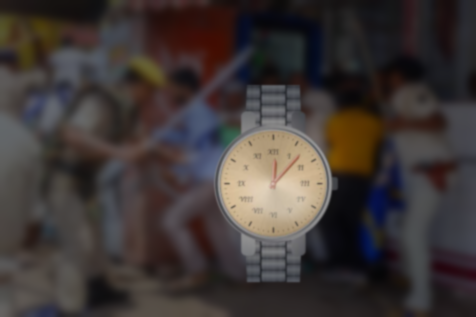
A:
12h07
